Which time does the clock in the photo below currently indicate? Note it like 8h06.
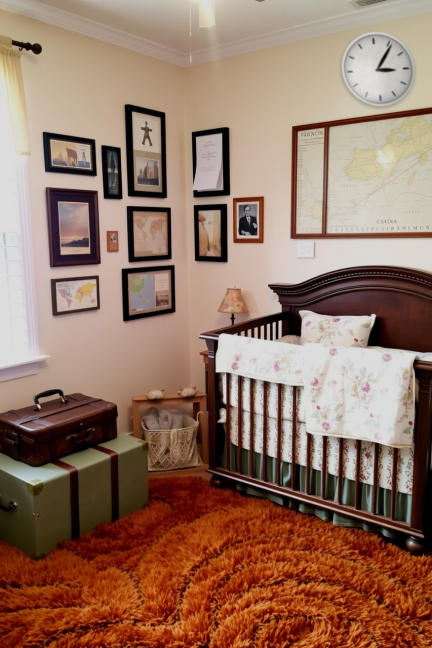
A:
3h06
